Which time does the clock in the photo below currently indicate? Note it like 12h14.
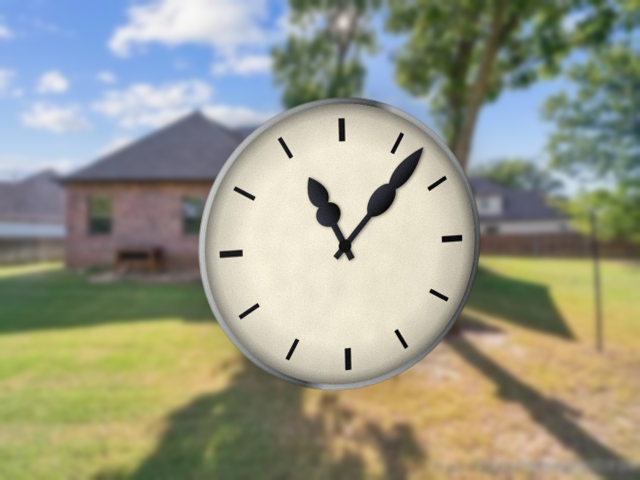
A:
11h07
